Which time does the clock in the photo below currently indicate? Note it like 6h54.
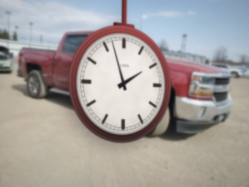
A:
1h57
